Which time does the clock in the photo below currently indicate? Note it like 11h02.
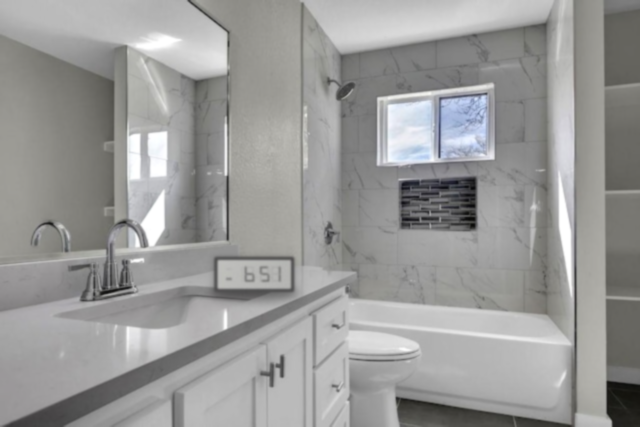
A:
6h51
